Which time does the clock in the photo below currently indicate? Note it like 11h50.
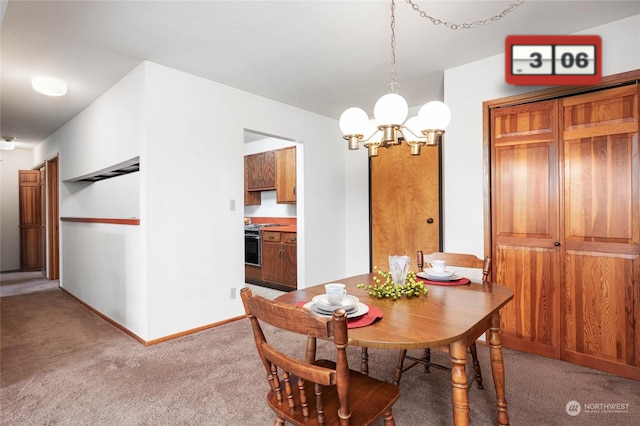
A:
3h06
